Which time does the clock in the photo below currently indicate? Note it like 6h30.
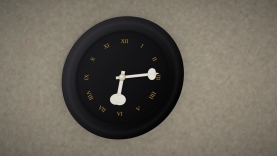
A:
6h14
